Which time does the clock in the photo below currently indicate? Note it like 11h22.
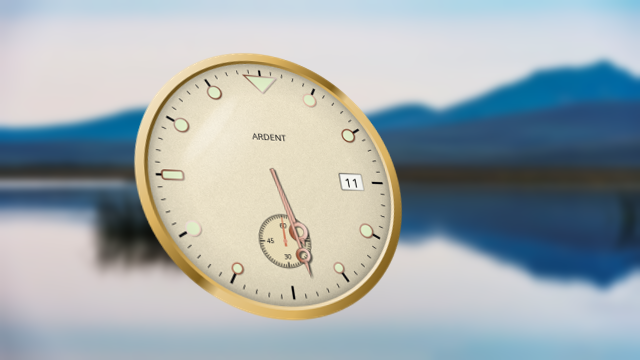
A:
5h28
